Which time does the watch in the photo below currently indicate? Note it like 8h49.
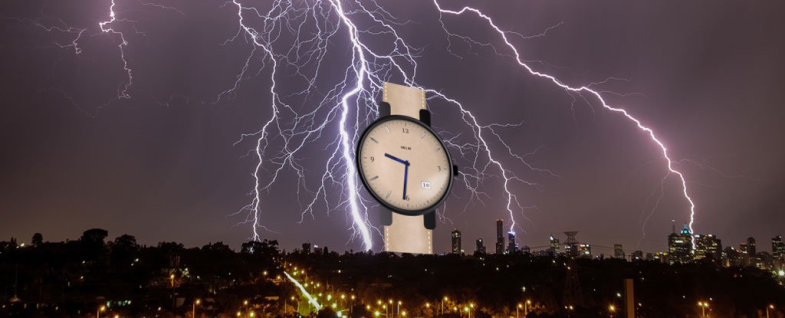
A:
9h31
